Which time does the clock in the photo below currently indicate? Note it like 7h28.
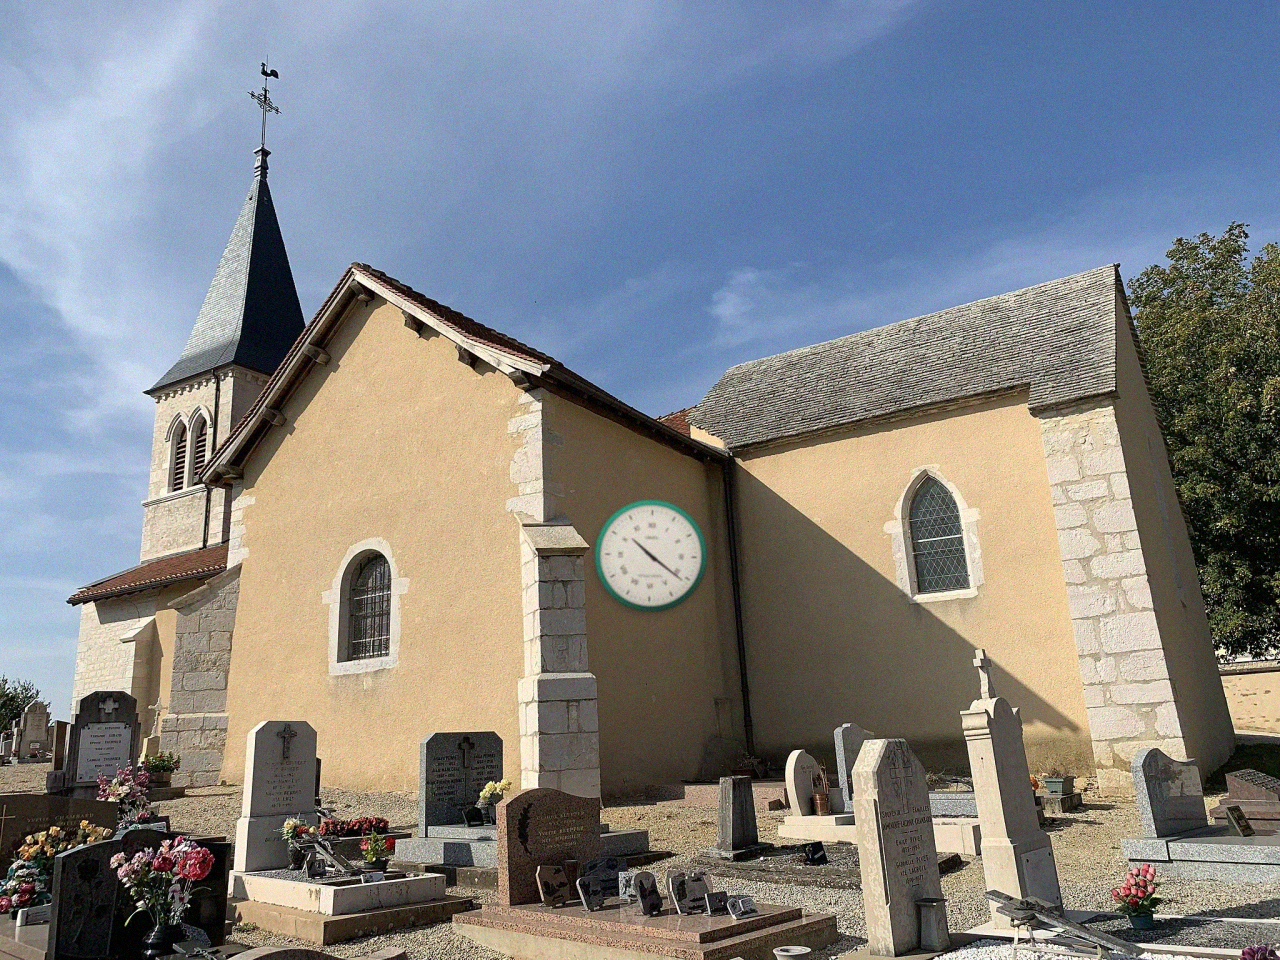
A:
10h21
